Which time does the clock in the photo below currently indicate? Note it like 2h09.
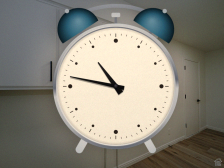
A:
10h47
